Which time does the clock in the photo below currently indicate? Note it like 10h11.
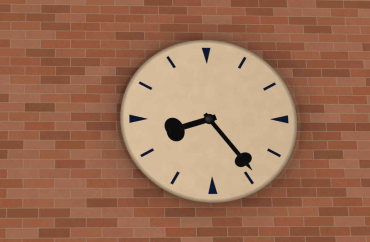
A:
8h24
